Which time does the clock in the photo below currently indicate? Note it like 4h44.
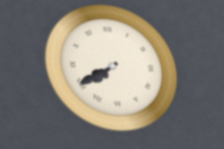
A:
7h40
